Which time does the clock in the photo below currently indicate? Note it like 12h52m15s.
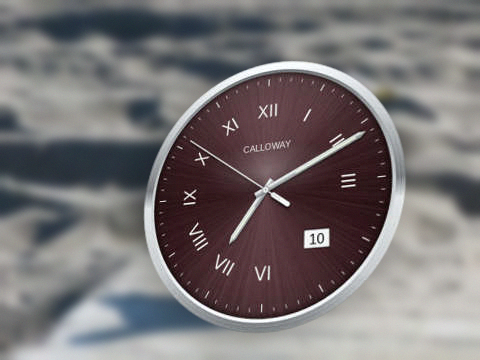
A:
7h10m51s
